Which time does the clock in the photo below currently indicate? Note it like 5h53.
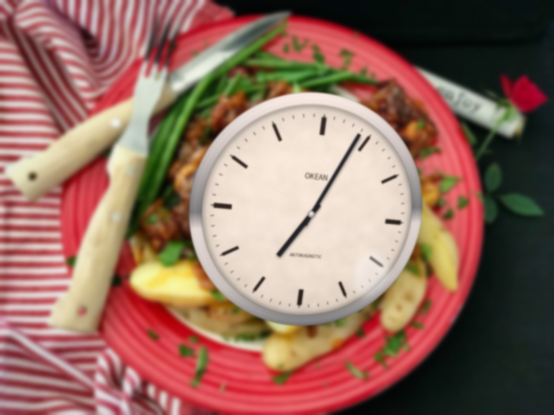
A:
7h04
